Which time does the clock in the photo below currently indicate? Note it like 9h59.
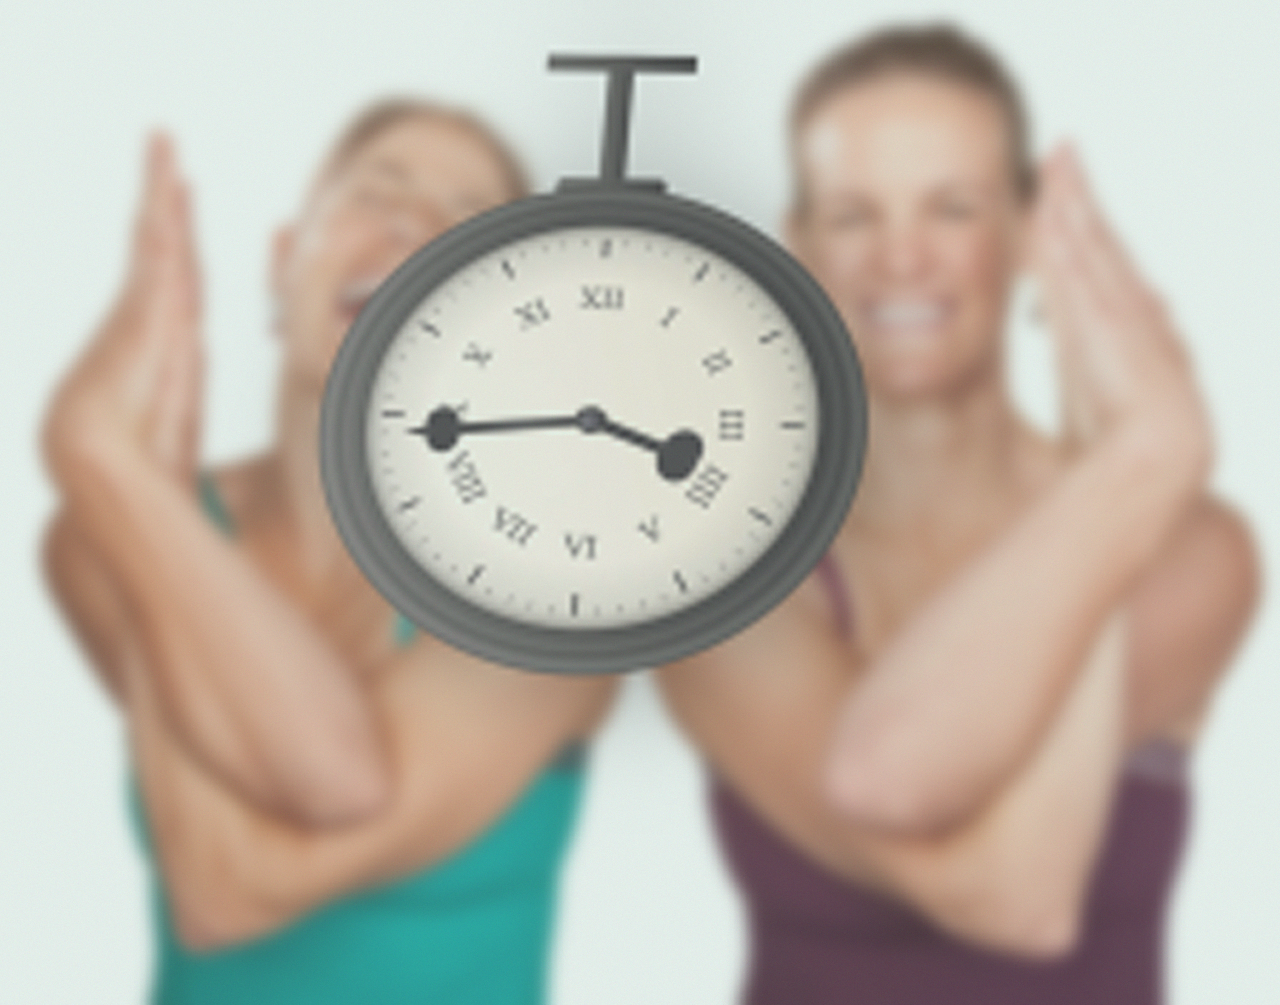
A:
3h44
